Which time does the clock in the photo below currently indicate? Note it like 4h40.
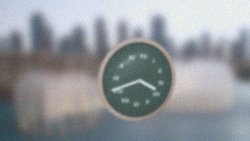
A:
3h41
